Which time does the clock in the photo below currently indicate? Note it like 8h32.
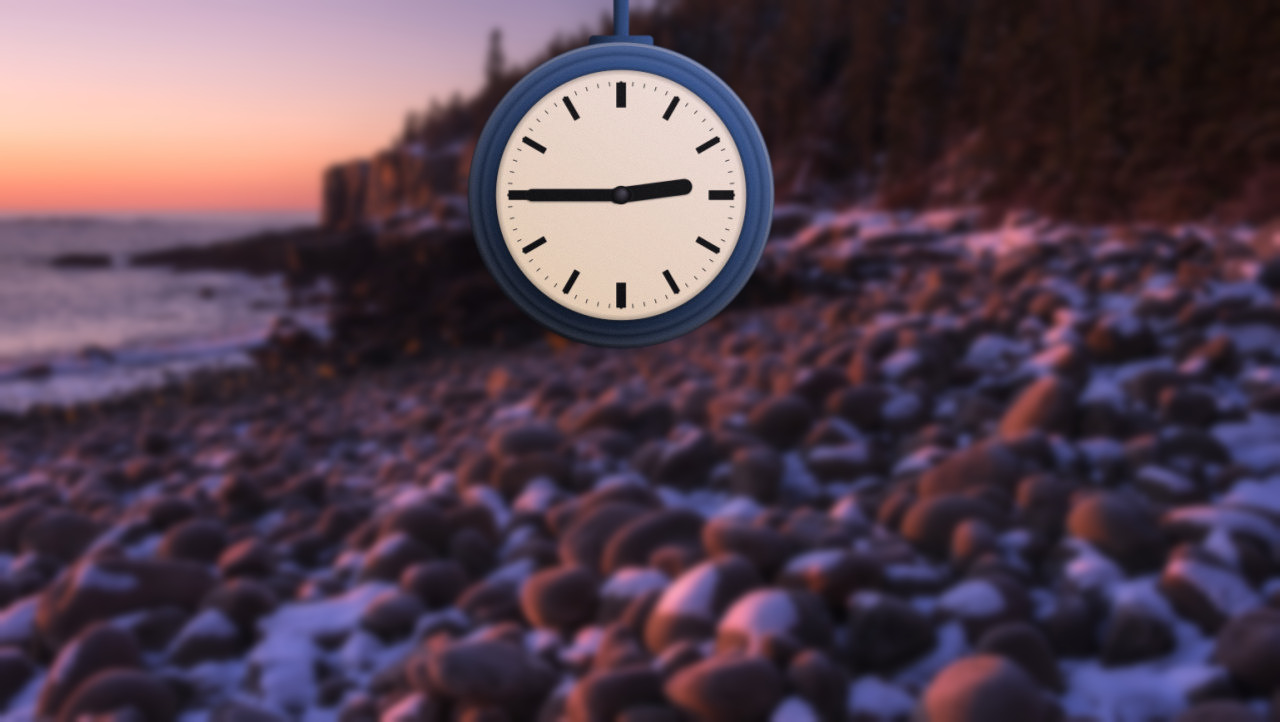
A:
2h45
